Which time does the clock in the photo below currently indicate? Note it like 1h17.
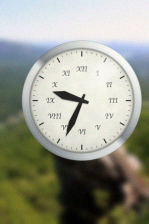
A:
9h34
